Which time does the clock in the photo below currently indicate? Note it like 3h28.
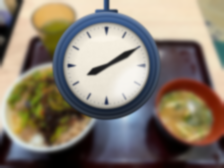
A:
8h10
